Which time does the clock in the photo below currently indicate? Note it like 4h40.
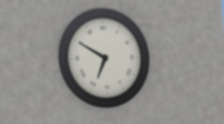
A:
6h50
